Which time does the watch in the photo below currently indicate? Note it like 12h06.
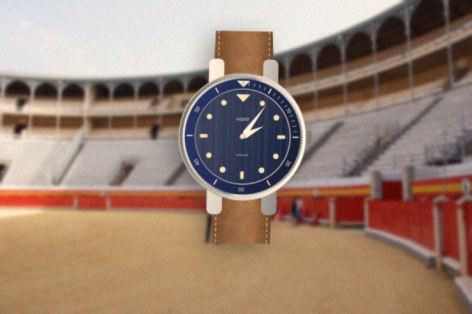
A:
2h06
